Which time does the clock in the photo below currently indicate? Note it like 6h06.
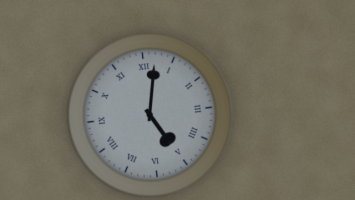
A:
5h02
